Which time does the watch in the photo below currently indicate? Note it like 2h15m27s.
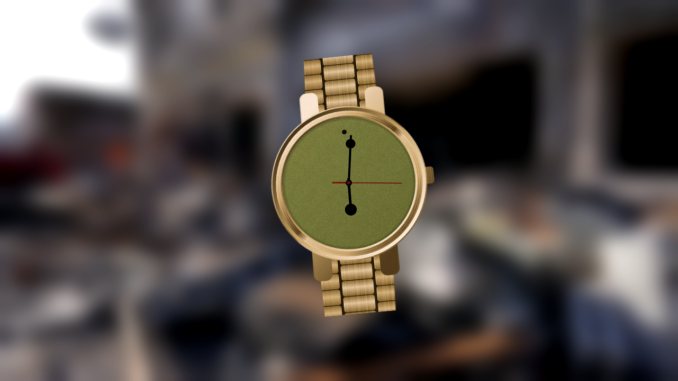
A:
6h01m16s
